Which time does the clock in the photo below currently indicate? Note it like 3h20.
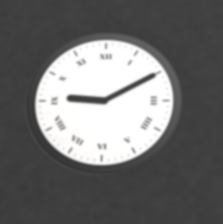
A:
9h10
